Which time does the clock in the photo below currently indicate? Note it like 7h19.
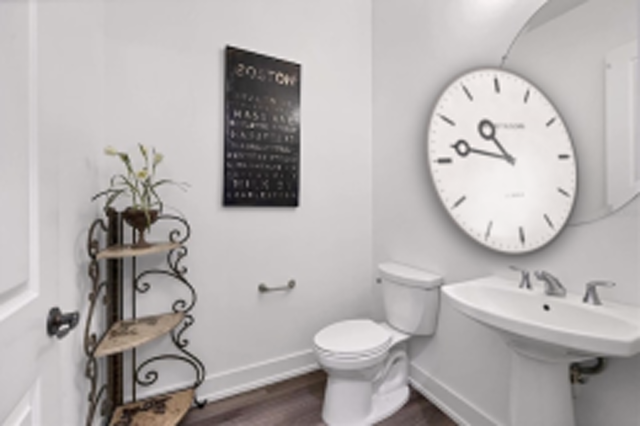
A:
10h47
